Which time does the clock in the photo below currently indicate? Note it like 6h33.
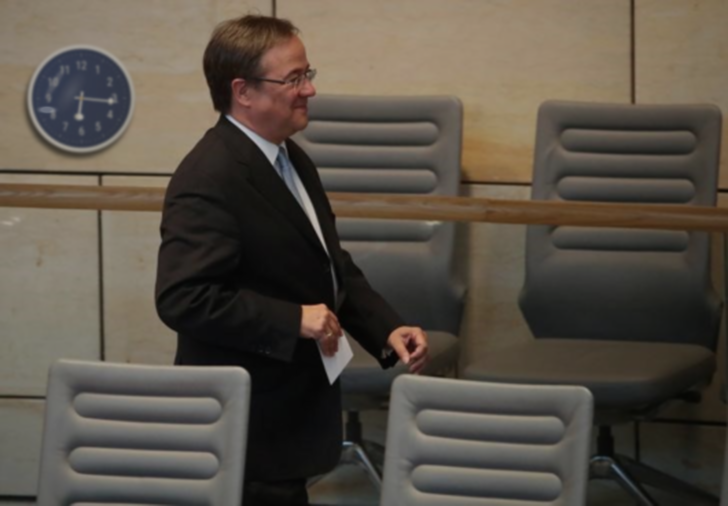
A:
6h16
